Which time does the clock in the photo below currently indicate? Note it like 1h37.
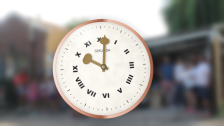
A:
10h01
